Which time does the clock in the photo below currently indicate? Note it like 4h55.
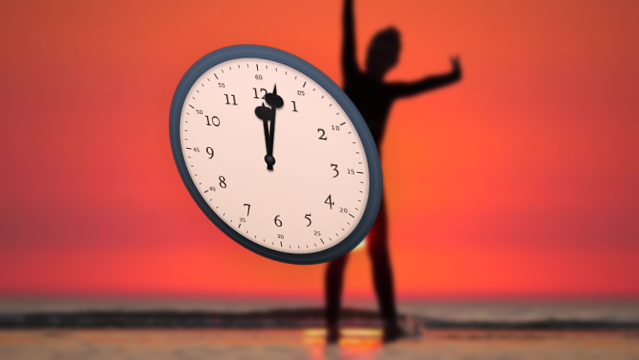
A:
12h02
